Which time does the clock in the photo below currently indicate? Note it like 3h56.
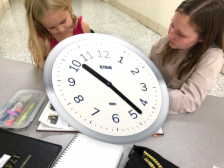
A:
10h23
